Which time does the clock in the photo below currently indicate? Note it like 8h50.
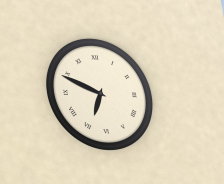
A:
6h49
